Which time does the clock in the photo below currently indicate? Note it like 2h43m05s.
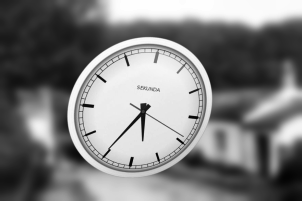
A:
5h35m19s
